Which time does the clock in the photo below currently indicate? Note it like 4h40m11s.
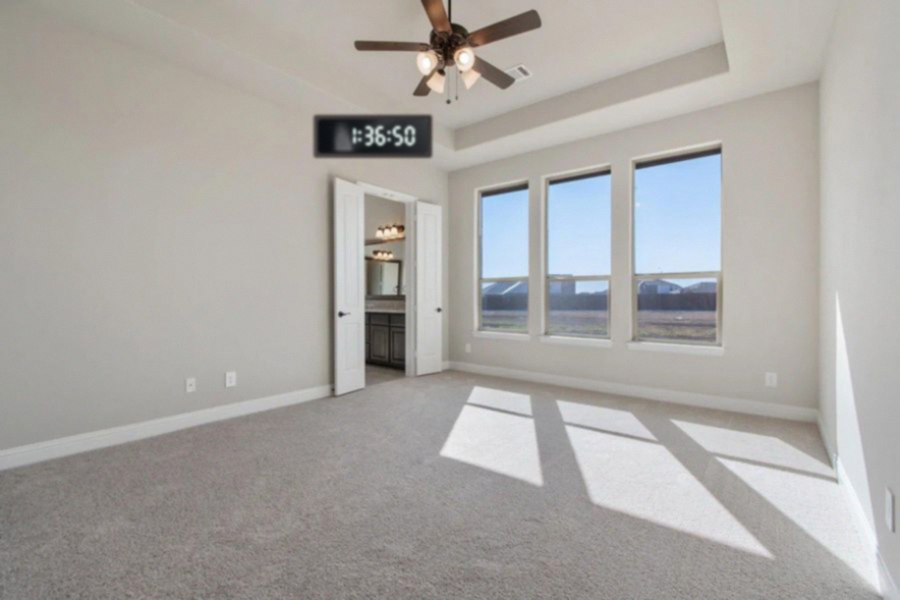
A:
1h36m50s
